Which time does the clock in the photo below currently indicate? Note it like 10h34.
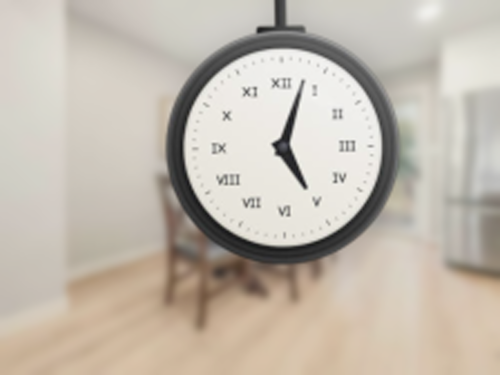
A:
5h03
